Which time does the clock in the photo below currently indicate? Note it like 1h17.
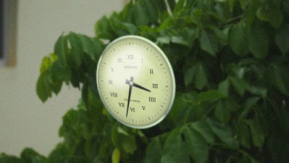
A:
3h32
